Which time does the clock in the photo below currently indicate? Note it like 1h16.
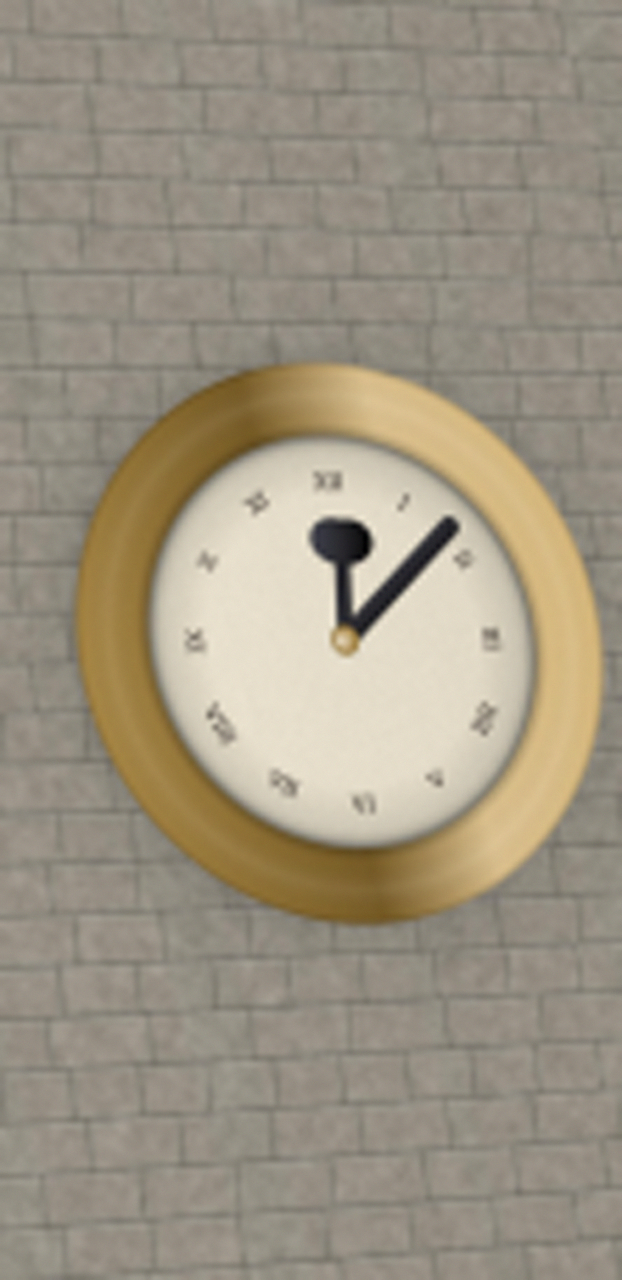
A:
12h08
